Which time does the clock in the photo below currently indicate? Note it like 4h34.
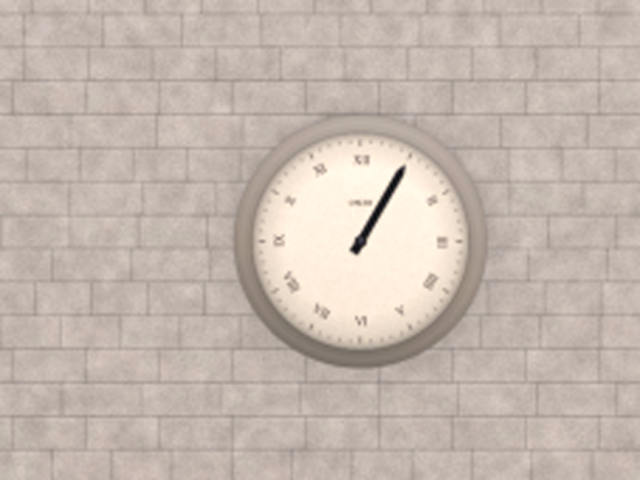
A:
1h05
